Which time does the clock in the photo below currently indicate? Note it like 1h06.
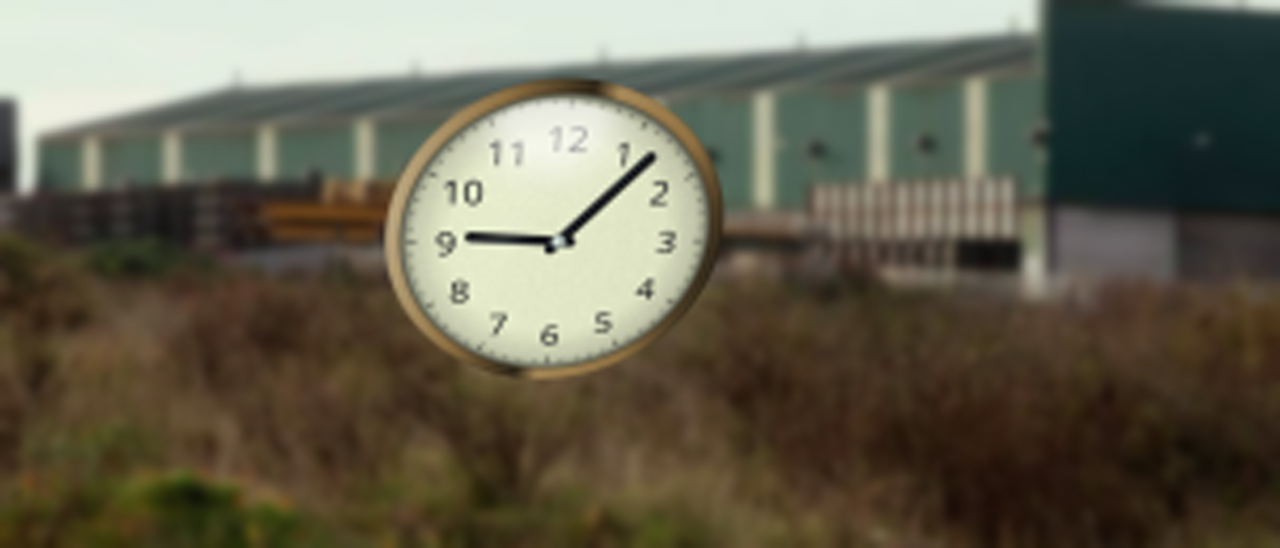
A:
9h07
